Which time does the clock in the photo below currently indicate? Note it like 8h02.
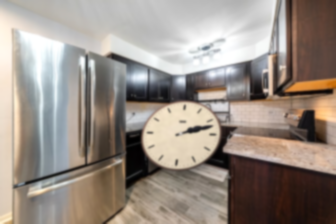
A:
2h12
